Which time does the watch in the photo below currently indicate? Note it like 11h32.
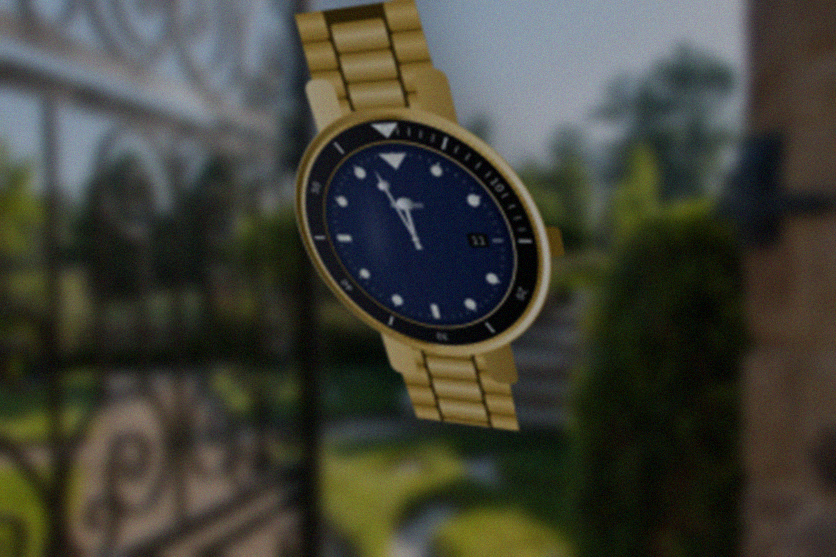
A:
11h57
